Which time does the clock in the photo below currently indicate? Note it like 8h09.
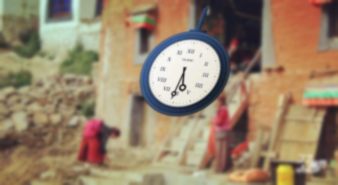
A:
5h31
